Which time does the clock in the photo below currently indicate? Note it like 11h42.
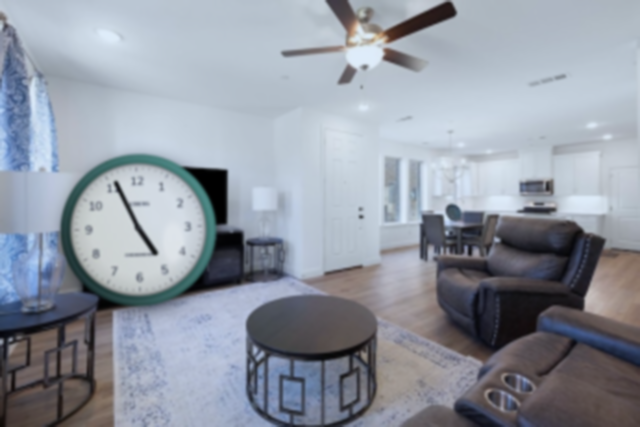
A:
4h56
